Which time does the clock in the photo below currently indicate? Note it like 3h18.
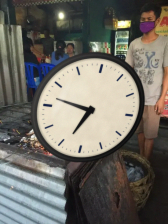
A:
6h47
